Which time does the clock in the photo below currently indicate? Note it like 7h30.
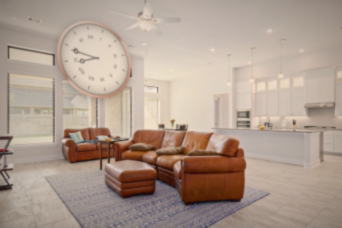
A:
8h49
